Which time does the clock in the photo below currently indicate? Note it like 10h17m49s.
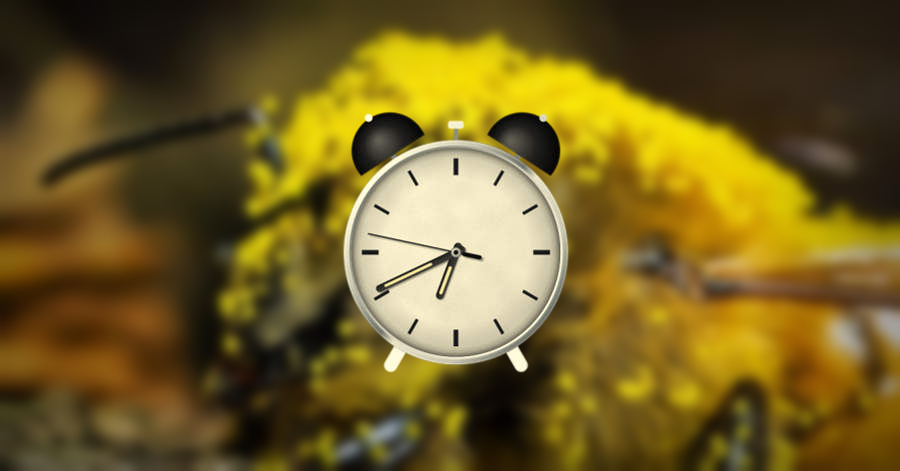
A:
6h40m47s
